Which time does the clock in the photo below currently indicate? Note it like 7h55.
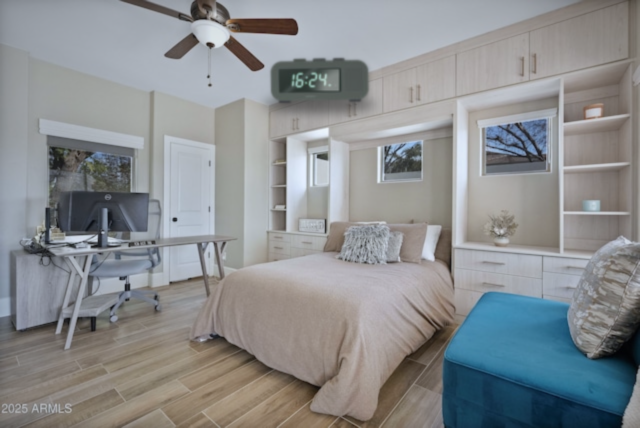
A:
16h24
